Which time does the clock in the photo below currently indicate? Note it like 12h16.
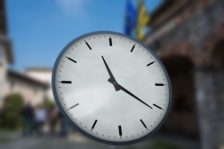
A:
11h21
